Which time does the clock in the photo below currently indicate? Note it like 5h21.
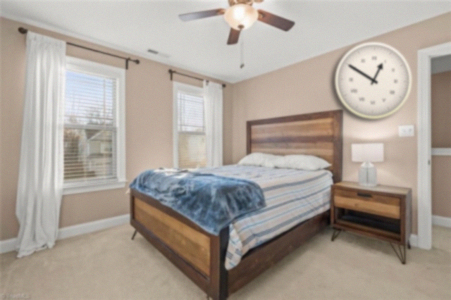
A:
12h50
